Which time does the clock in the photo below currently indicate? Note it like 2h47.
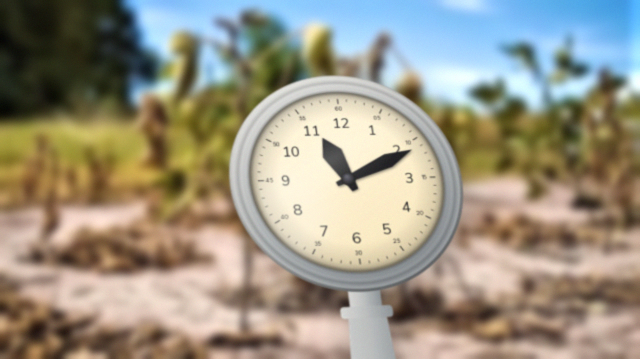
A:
11h11
